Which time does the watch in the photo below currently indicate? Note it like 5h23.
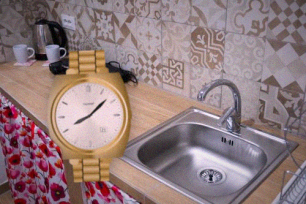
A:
8h08
